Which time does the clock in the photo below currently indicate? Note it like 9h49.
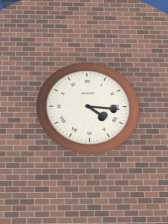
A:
4h16
